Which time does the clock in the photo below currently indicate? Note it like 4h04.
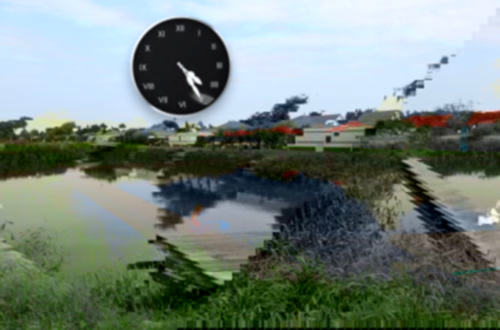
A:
4h25
